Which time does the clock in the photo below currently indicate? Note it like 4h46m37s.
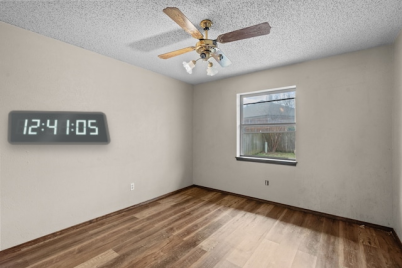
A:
12h41m05s
